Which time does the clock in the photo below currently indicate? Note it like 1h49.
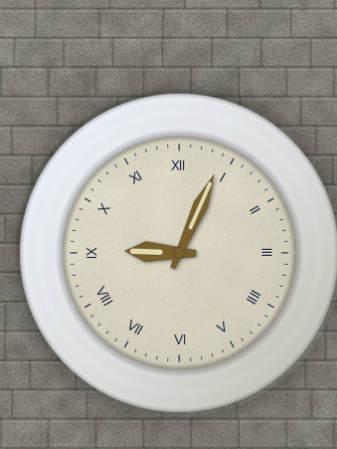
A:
9h04
